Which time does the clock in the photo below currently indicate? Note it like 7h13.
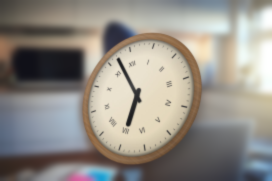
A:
6h57
